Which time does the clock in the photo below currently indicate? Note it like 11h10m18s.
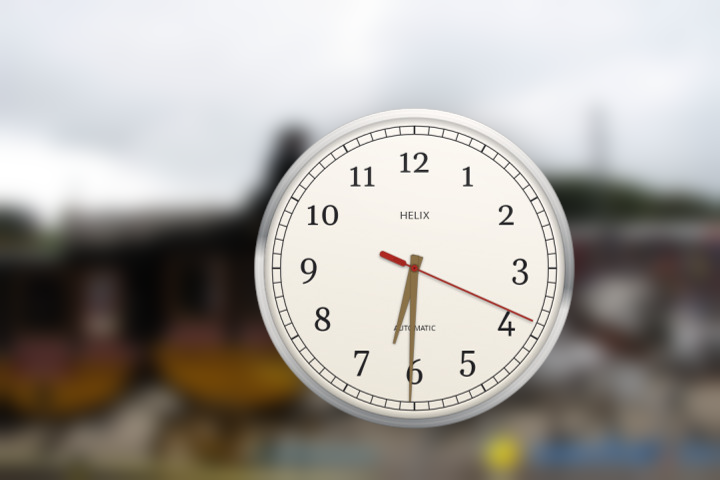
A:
6h30m19s
